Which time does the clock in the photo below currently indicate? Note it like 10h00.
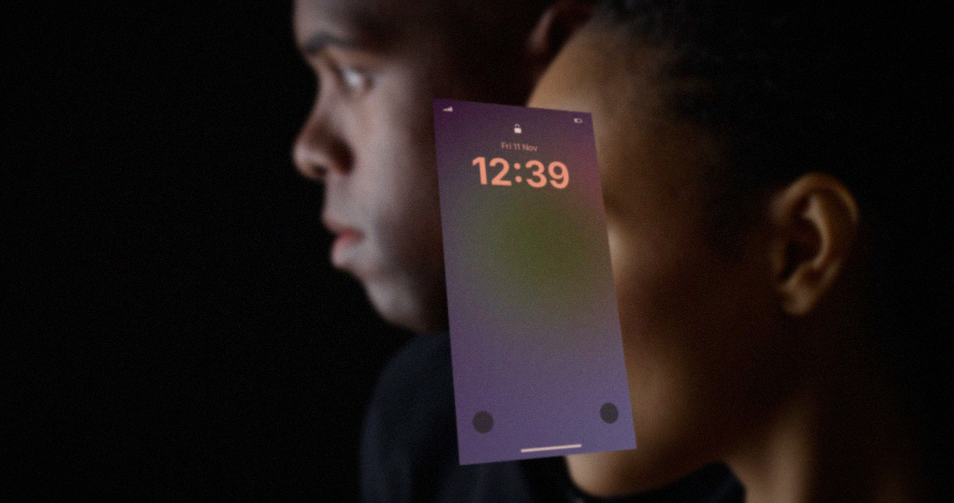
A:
12h39
